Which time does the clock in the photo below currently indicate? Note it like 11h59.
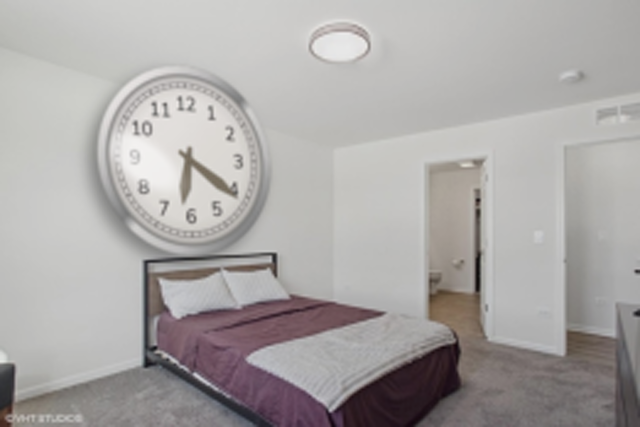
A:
6h21
